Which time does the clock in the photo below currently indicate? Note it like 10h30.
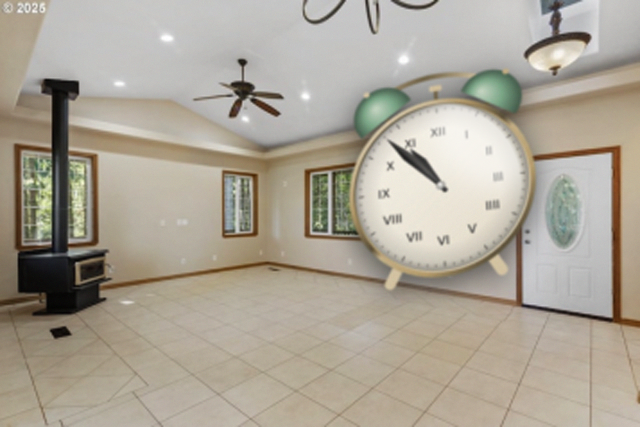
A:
10h53
